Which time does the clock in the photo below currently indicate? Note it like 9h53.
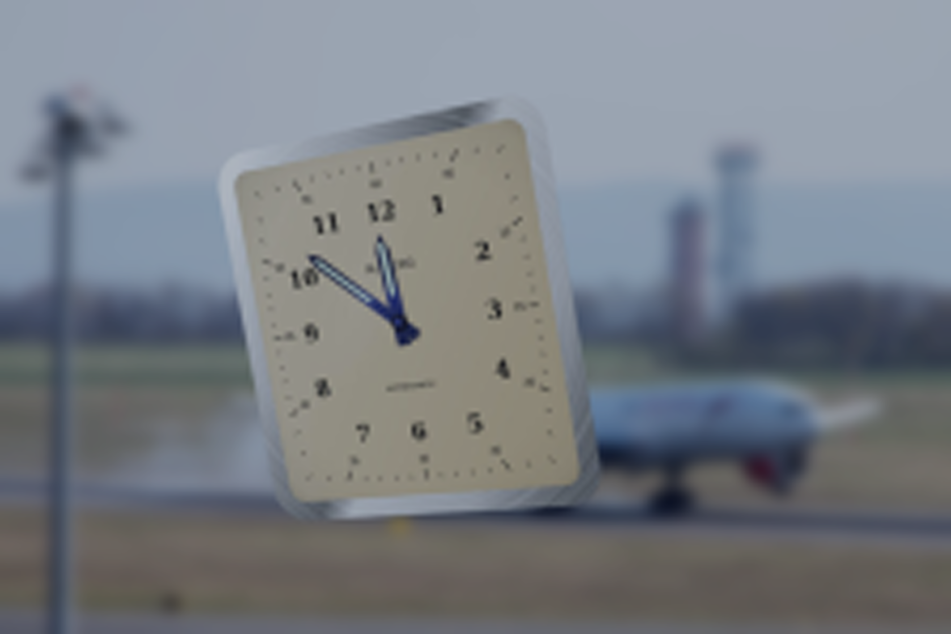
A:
11h52
